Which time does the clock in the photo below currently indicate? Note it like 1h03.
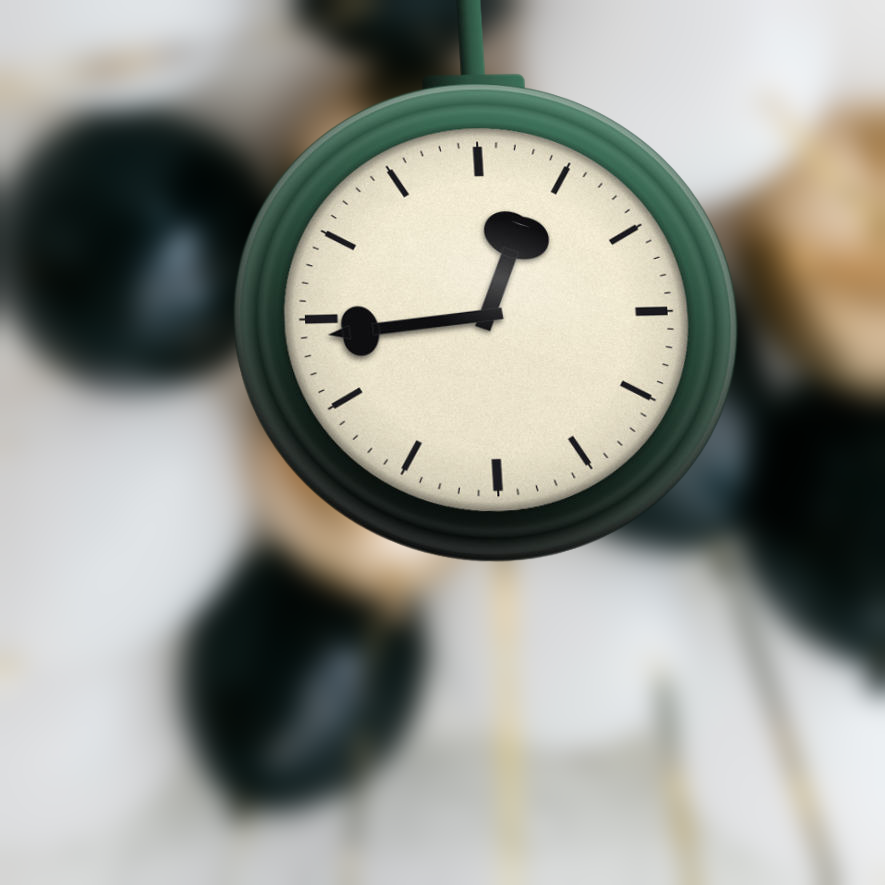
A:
12h44
